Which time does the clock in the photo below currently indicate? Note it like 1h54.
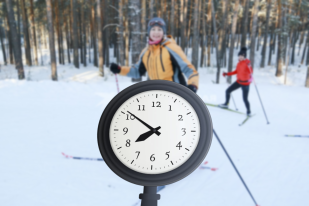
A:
7h51
